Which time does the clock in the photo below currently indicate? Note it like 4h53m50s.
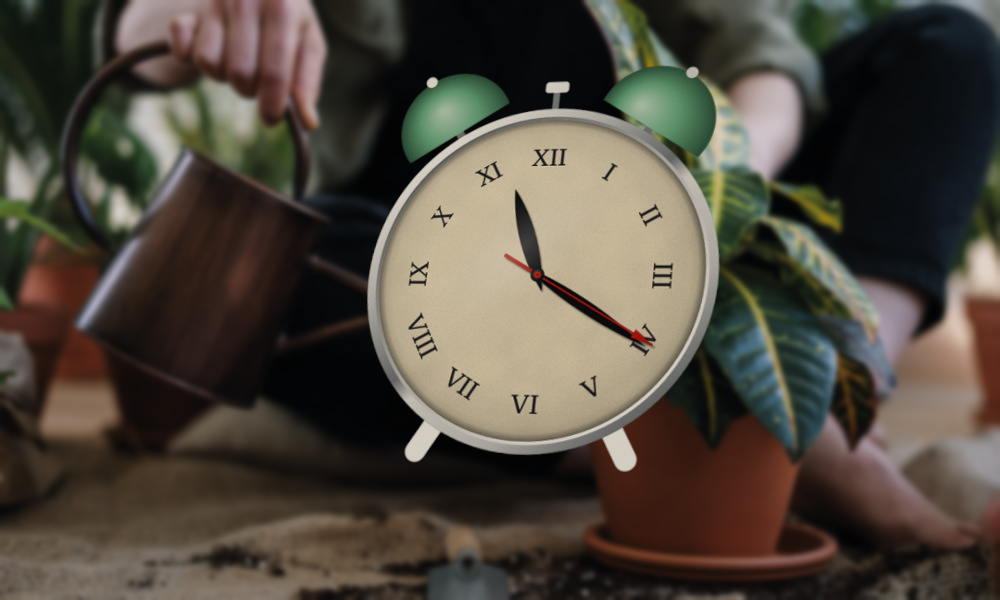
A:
11h20m20s
